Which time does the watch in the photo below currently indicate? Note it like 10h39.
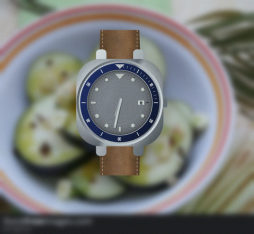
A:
6h32
